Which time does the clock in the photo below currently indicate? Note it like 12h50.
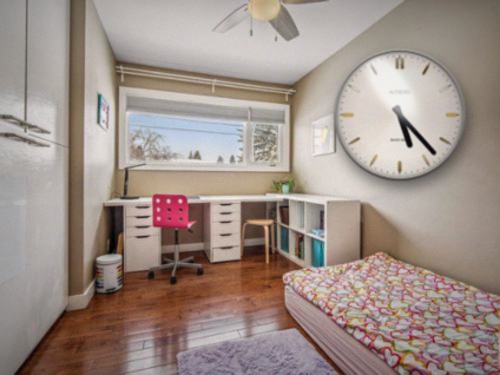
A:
5h23
